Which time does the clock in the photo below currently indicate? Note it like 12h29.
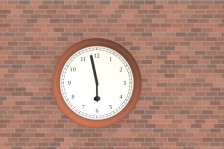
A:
5h58
